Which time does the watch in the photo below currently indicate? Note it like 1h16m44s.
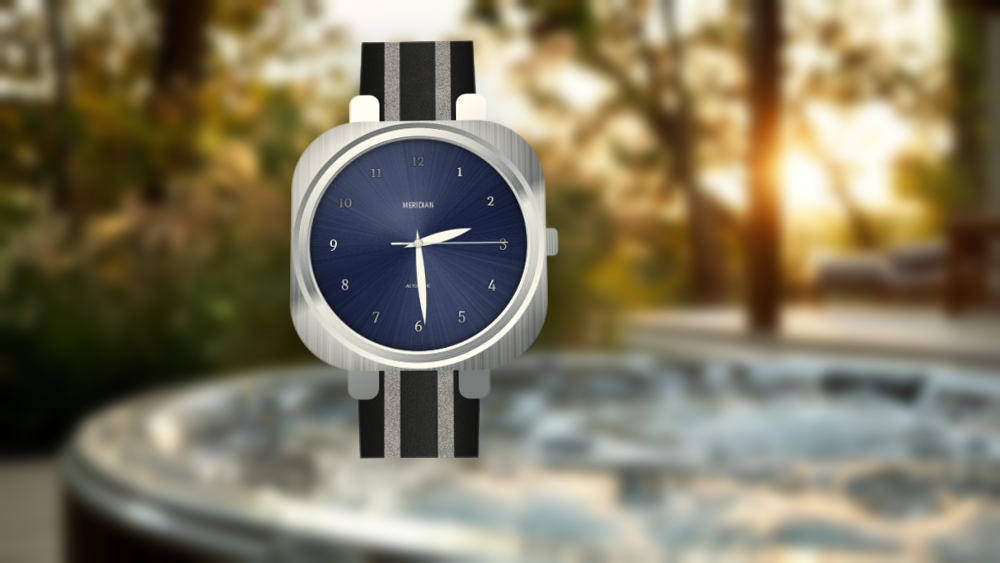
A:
2h29m15s
